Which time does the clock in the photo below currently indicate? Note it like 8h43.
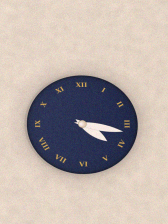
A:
4h17
